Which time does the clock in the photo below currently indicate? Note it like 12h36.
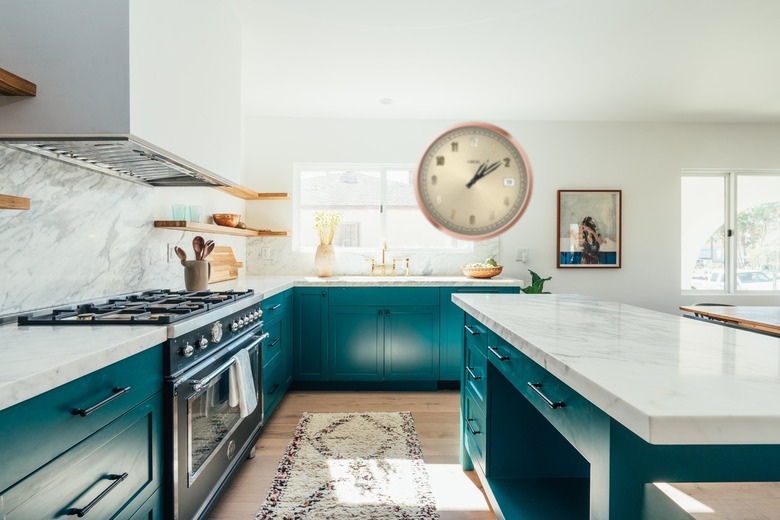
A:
1h09
